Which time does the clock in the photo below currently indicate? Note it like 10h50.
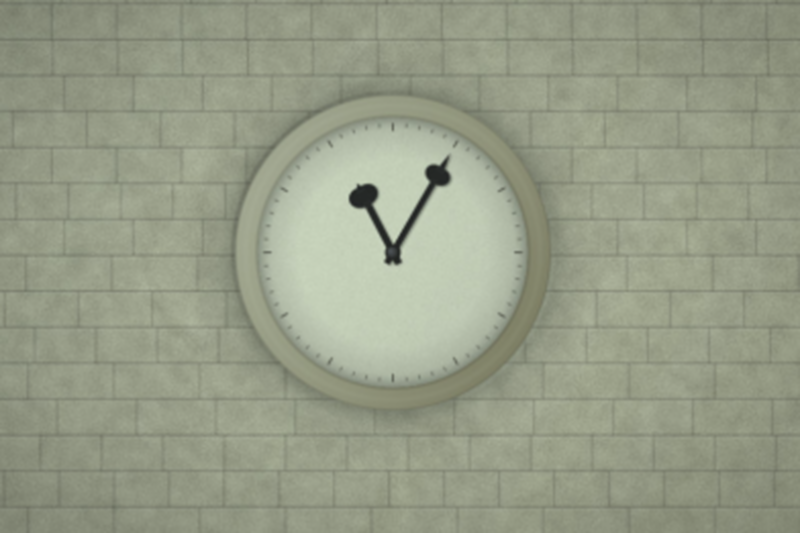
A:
11h05
